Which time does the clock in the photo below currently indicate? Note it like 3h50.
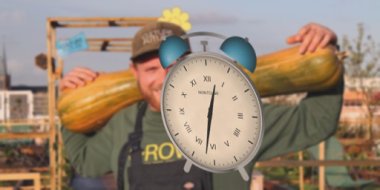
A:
12h32
